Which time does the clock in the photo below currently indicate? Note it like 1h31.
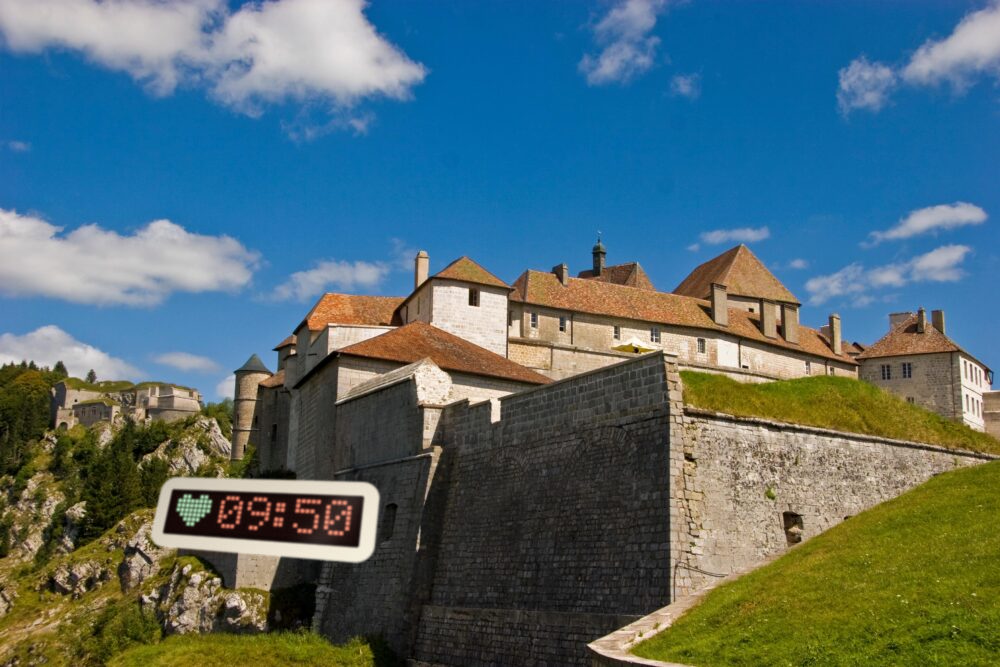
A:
9h50
